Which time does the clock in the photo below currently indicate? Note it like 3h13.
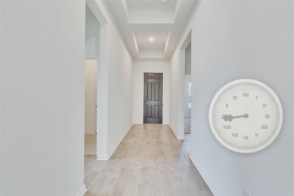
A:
8h44
